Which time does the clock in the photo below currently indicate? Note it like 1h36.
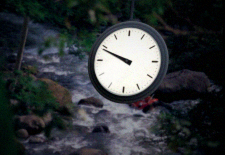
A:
9h49
